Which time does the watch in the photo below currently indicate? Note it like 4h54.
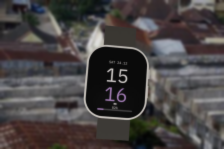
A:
15h16
